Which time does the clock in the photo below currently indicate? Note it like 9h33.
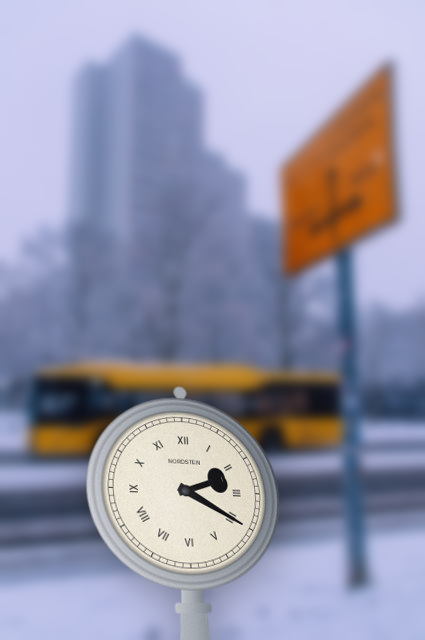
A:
2h20
